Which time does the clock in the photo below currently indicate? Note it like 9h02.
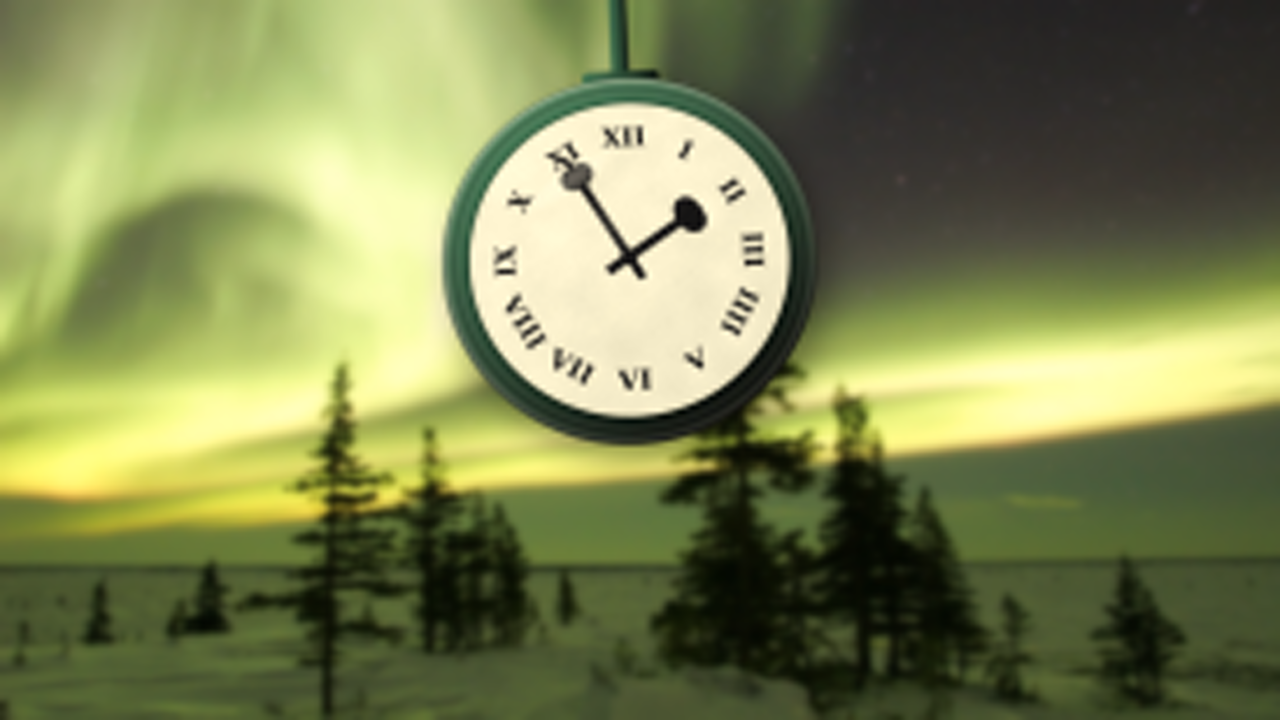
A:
1h55
